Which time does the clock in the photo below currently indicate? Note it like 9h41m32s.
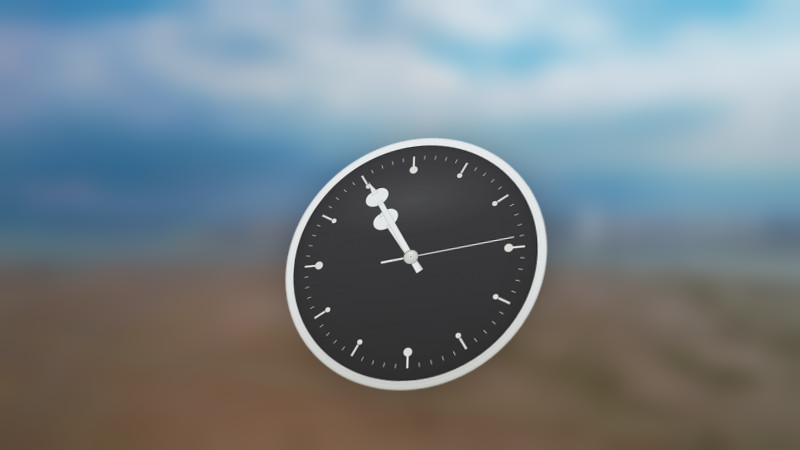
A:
10h55m14s
